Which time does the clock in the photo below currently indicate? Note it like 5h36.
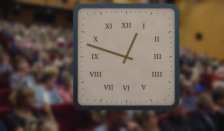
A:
12h48
